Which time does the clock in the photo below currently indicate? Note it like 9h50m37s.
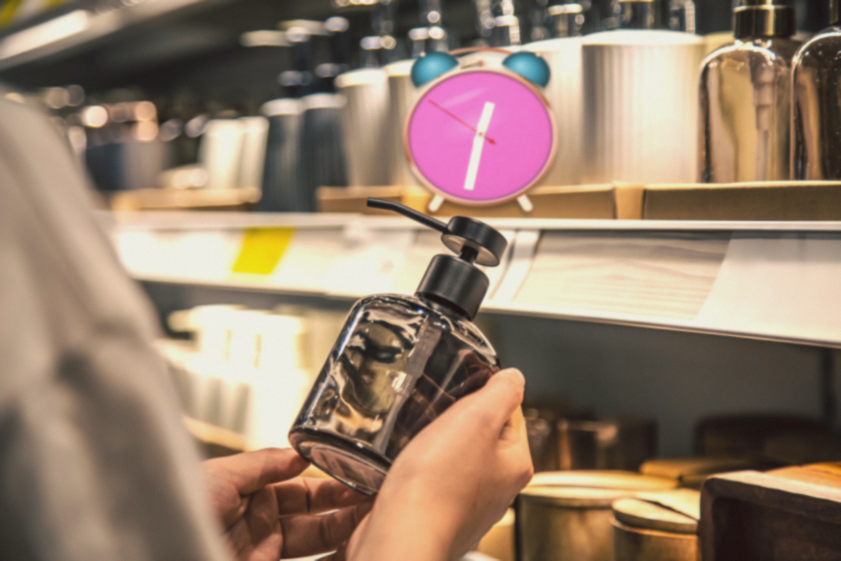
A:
12h31m51s
